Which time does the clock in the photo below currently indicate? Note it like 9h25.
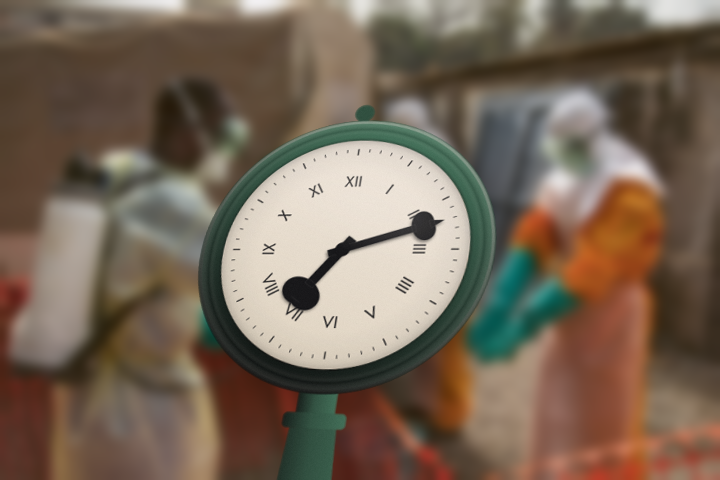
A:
7h12
